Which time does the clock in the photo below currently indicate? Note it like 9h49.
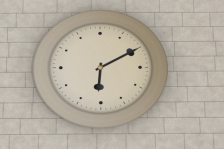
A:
6h10
